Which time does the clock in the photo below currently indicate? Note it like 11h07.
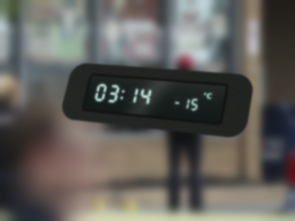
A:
3h14
